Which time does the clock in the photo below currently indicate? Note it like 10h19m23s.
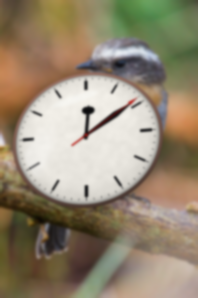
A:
12h09m09s
